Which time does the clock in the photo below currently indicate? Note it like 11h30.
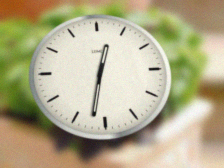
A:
12h32
